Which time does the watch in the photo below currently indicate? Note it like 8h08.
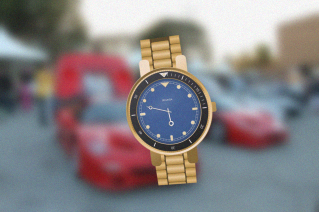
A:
5h48
